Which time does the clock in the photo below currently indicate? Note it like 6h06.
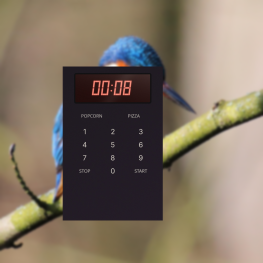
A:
0h08
